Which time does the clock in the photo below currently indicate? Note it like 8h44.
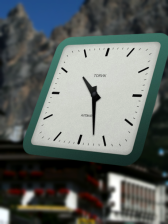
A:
10h27
